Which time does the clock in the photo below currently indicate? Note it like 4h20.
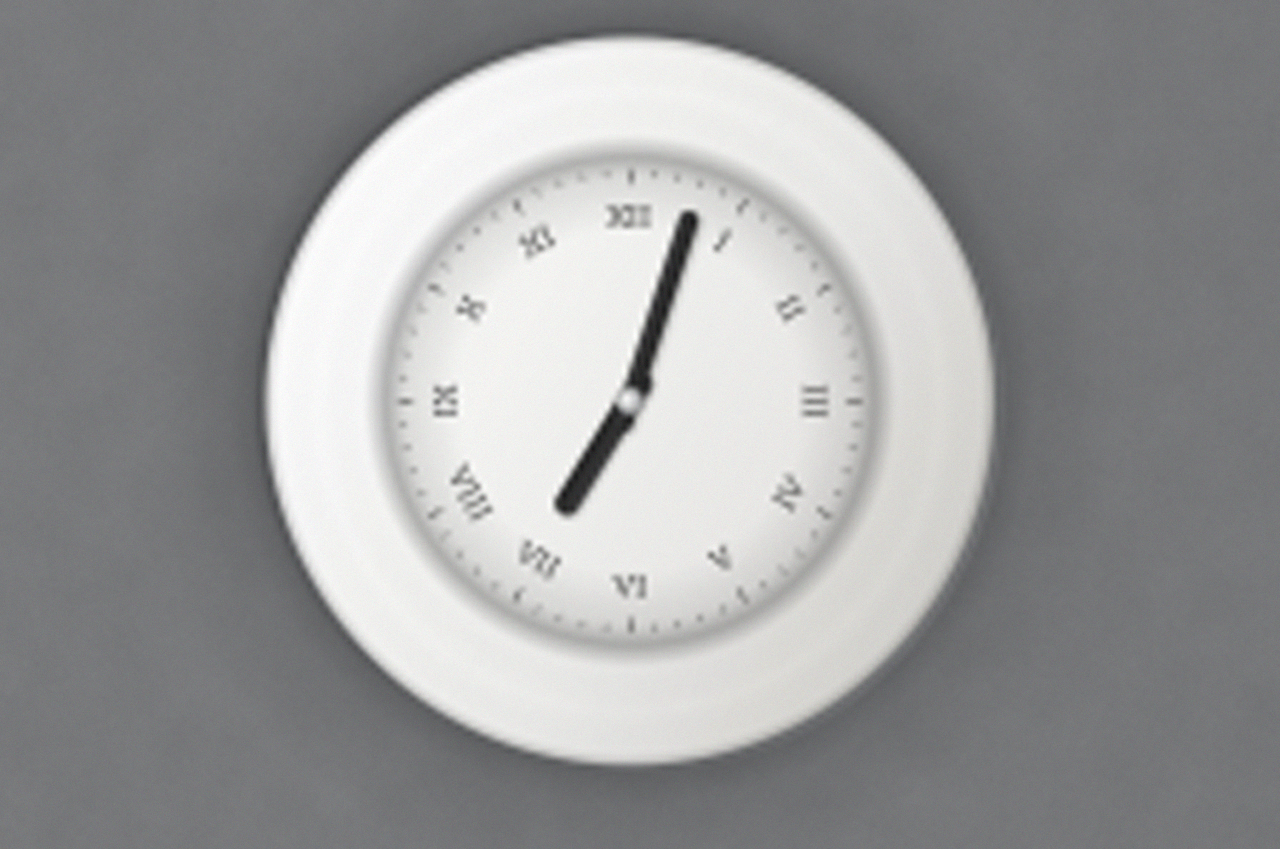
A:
7h03
